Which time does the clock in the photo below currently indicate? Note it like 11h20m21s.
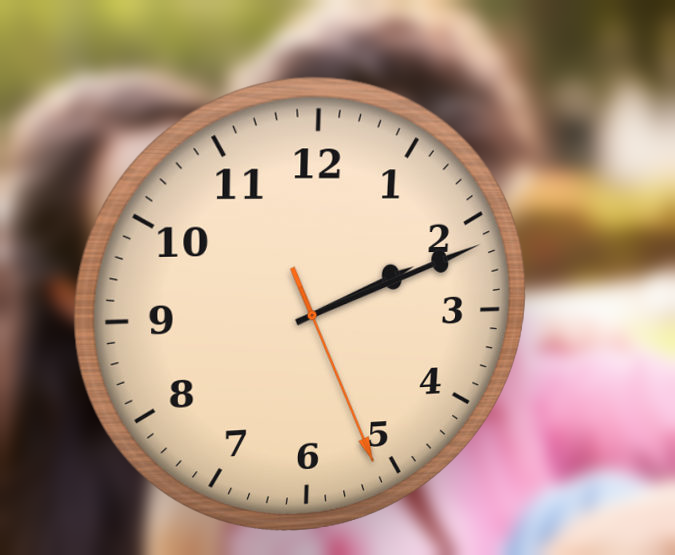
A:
2h11m26s
